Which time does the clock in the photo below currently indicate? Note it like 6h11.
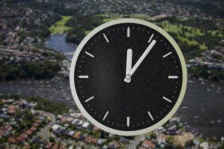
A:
12h06
